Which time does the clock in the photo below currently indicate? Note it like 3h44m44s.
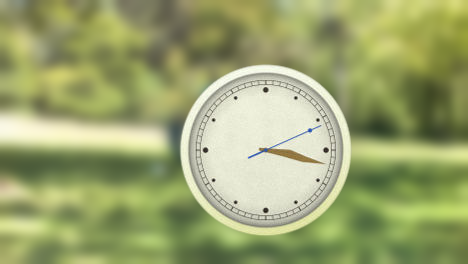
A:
3h17m11s
